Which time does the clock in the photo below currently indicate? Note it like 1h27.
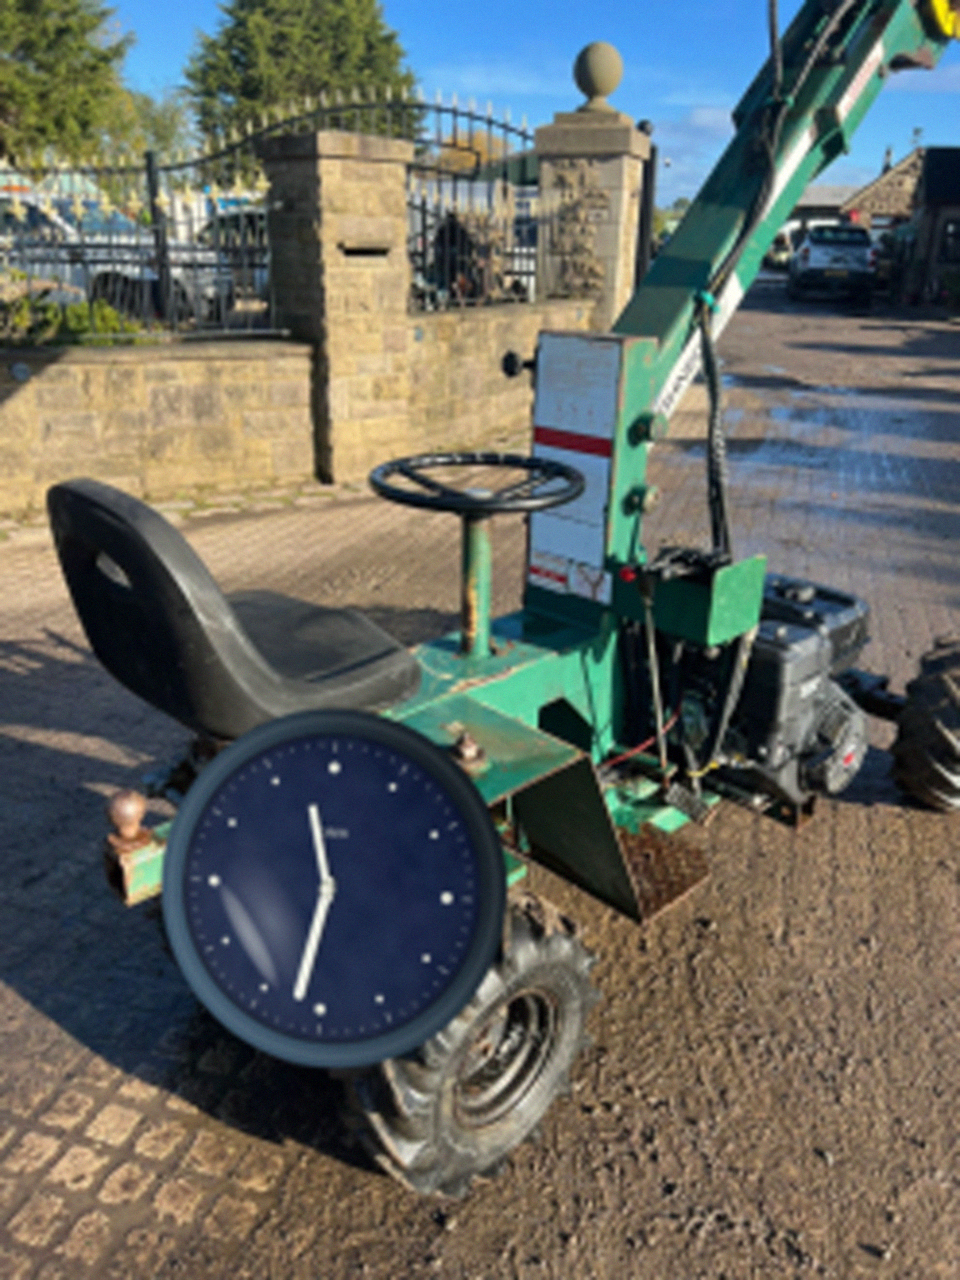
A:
11h32
